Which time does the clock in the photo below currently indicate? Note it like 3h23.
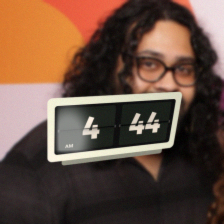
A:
4h44
